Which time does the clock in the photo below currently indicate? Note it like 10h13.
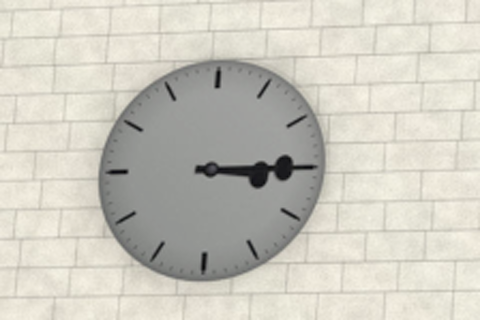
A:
3h15
